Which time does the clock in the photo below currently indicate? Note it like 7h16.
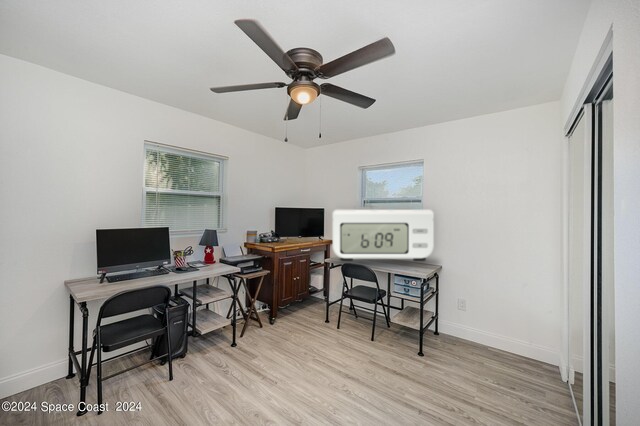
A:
6h09
